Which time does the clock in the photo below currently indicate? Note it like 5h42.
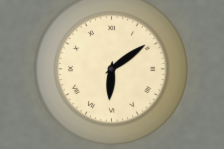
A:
6h09
